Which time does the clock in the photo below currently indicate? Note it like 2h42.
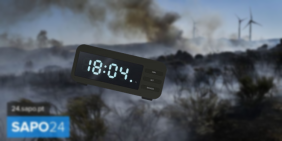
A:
18h04
